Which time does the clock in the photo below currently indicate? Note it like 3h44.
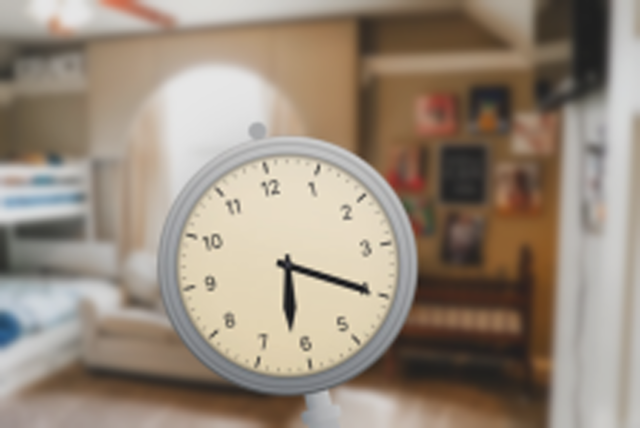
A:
6h20
